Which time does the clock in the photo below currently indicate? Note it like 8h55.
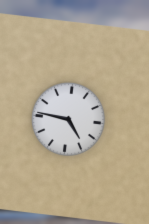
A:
4h46
